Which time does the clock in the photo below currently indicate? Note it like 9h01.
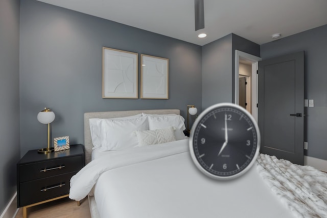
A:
6h59
